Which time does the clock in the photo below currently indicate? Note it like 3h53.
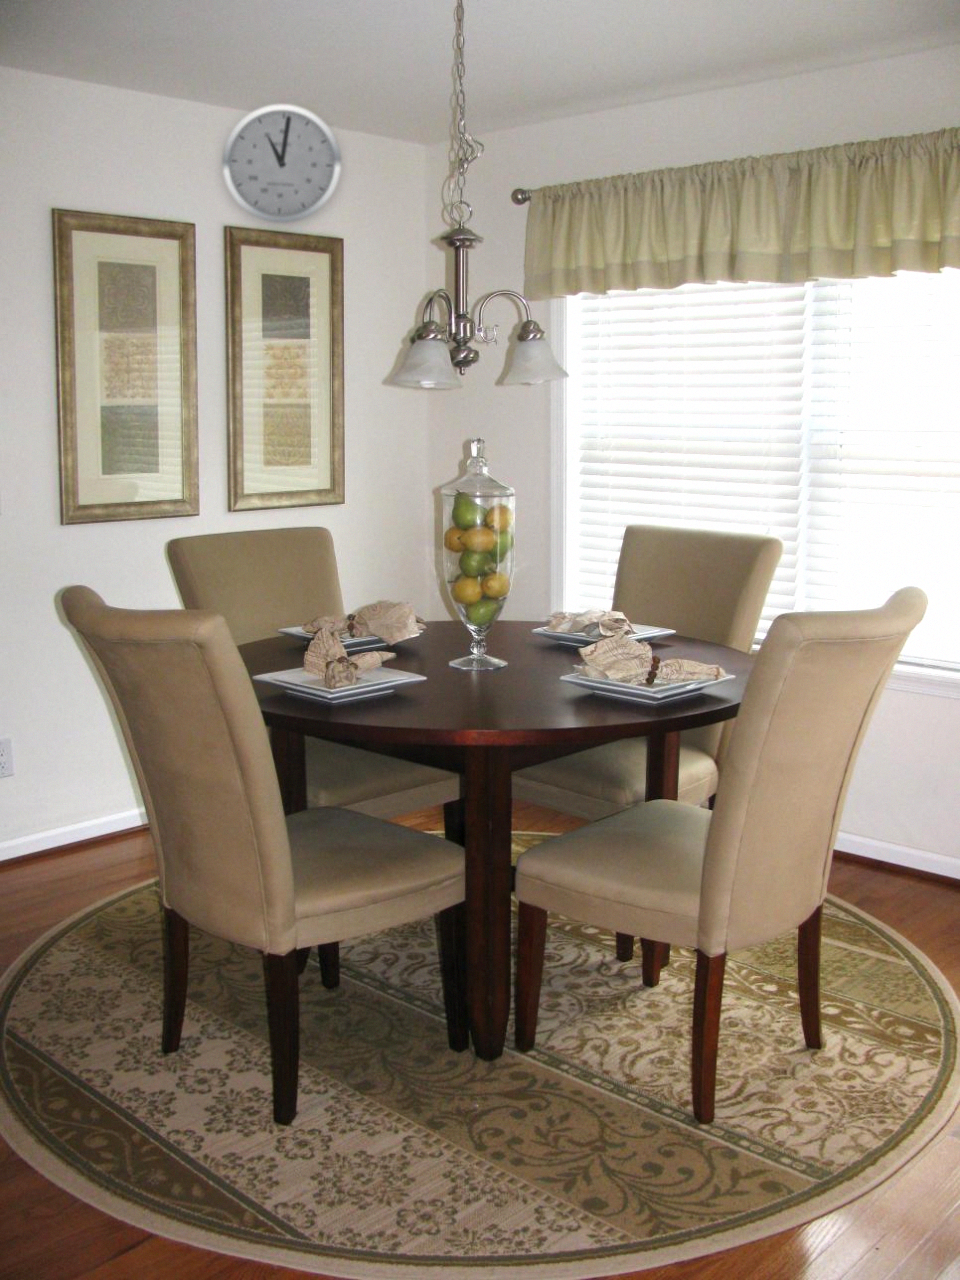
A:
11h01
